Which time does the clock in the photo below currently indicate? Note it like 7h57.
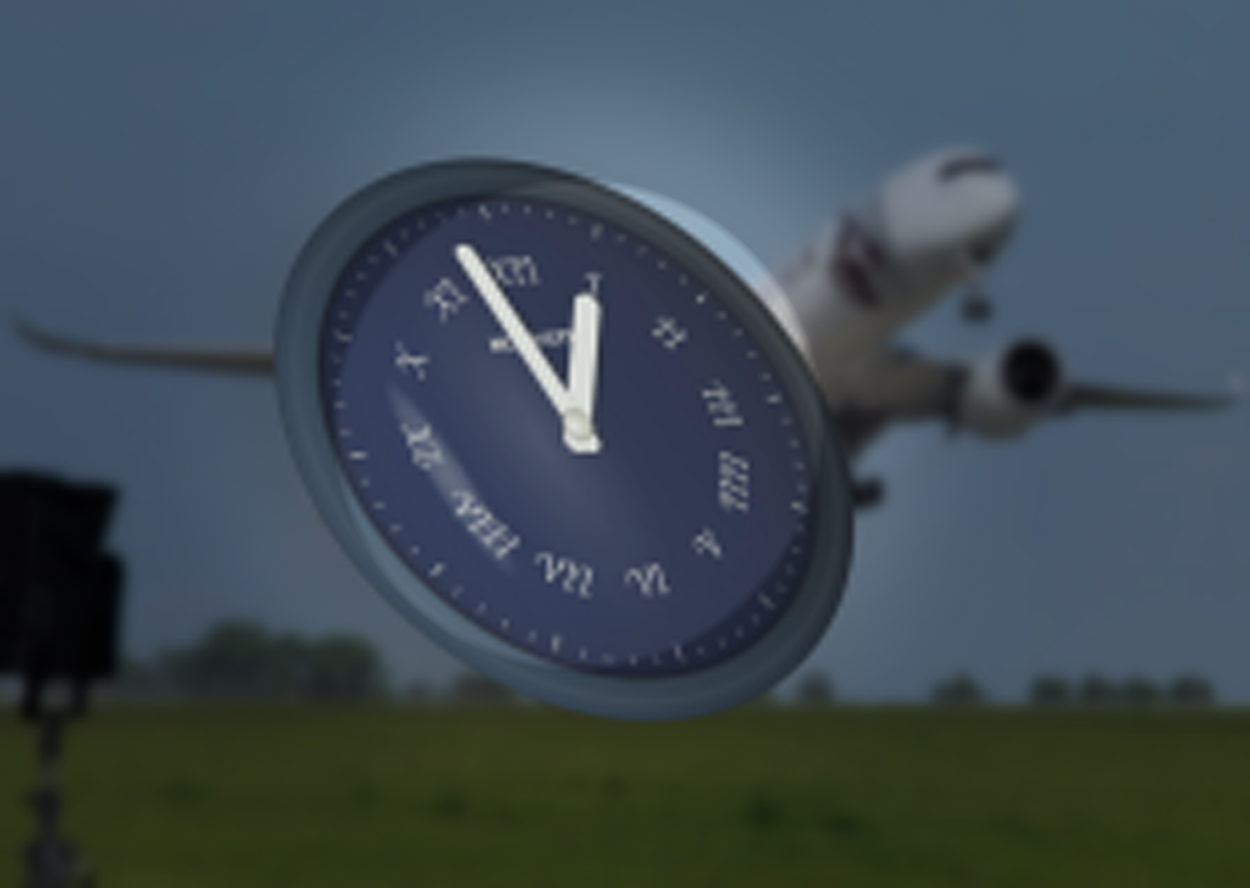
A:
12h58
